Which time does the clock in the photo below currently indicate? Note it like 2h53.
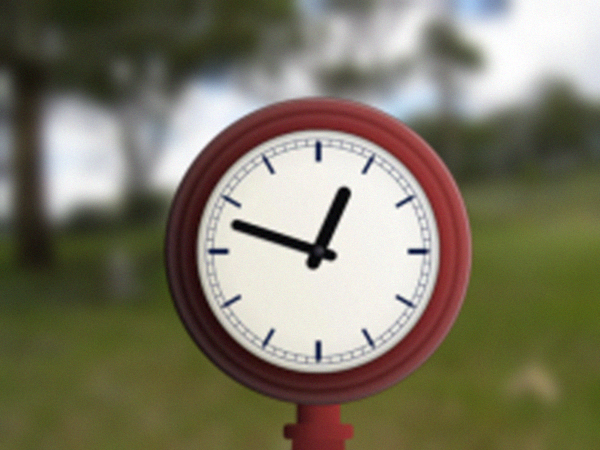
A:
12h48
